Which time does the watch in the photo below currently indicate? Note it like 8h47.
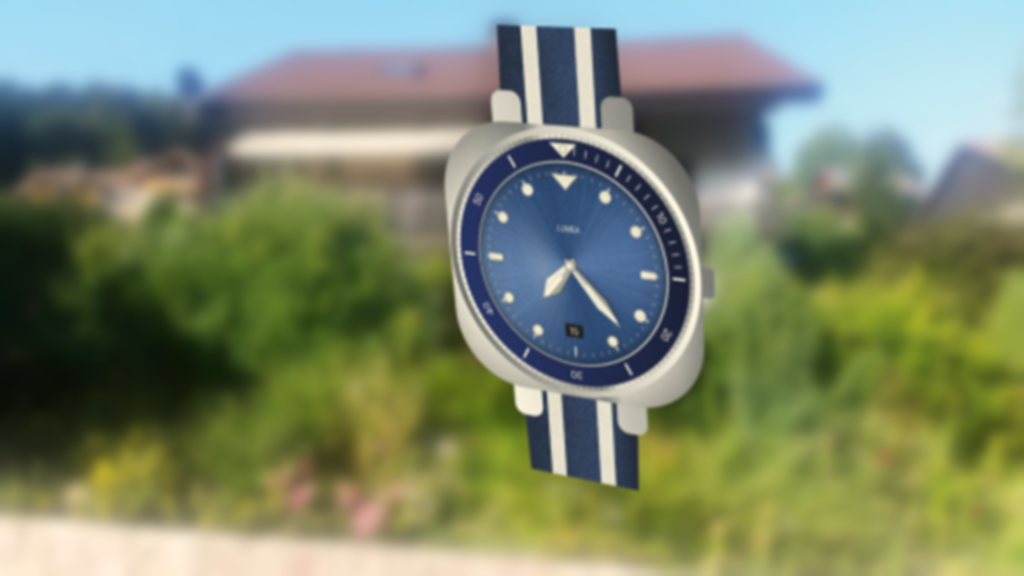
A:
7h23
